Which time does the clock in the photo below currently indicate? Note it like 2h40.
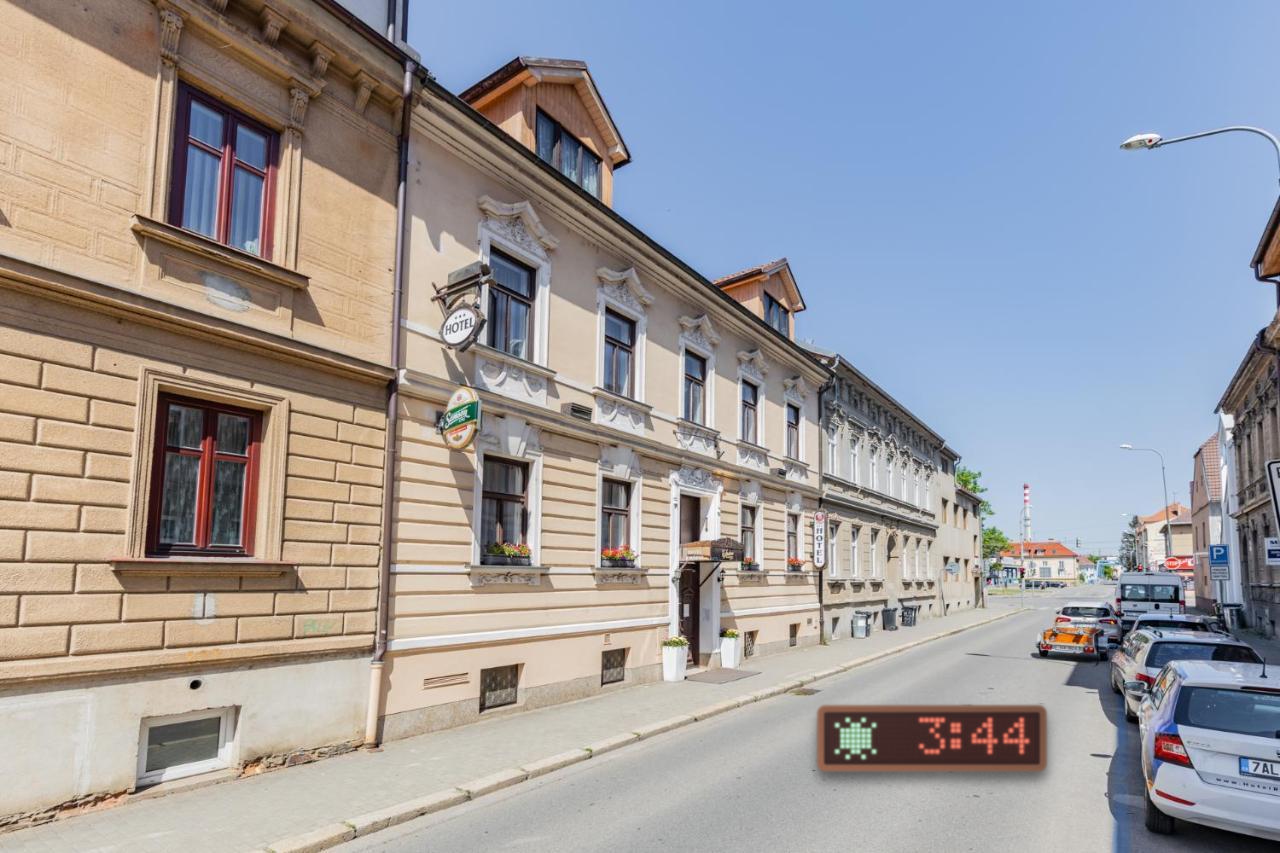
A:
3h44
